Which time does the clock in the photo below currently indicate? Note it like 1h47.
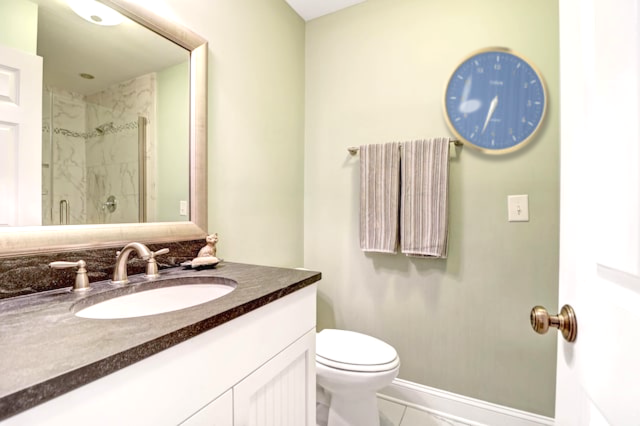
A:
6h33
